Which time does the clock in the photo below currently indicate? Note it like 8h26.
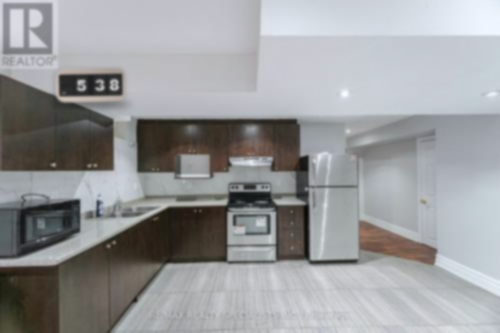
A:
5h38
